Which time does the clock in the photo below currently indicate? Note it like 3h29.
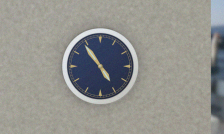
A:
4h54
